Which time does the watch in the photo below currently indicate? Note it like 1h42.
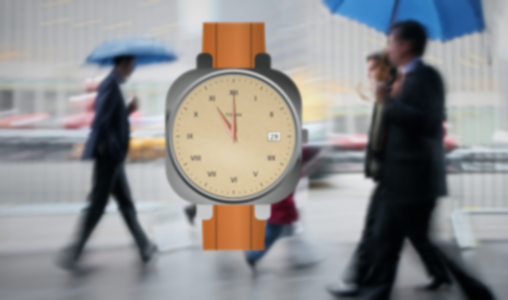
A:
11h00
